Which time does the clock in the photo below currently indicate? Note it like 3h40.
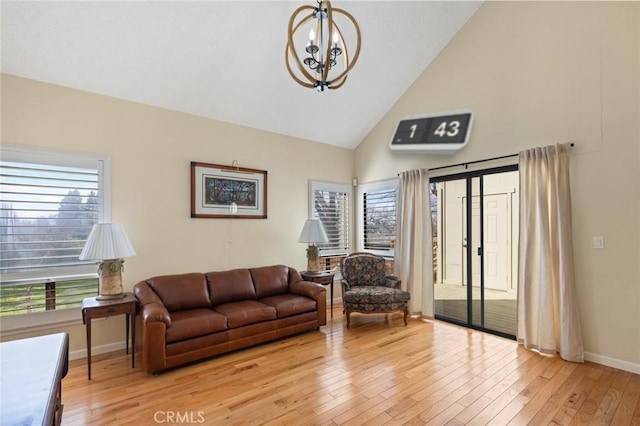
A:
1h43
